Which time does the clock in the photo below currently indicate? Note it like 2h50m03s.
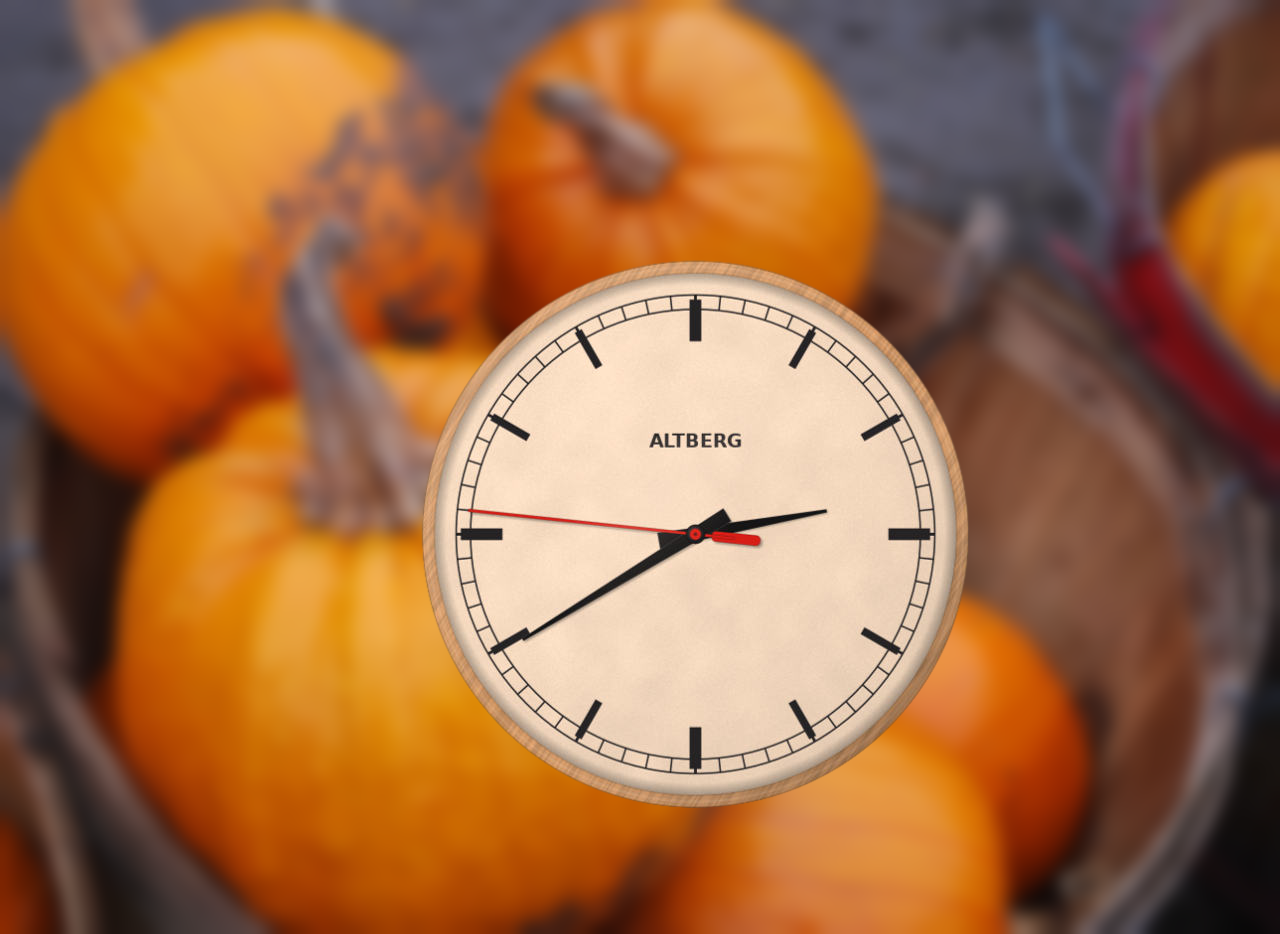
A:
2h39m46s
